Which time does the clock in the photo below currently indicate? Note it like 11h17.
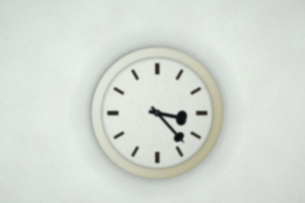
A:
3h23
